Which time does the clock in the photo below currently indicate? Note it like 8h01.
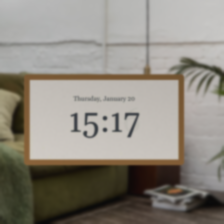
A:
15h17
